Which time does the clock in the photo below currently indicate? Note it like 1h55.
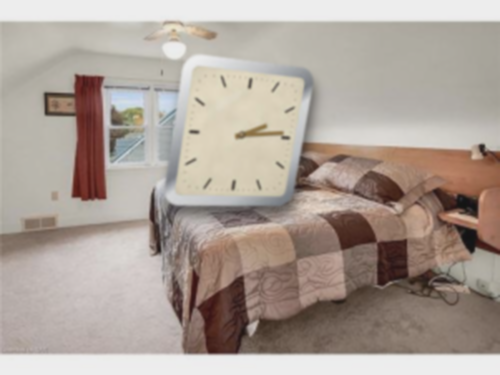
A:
2h14
